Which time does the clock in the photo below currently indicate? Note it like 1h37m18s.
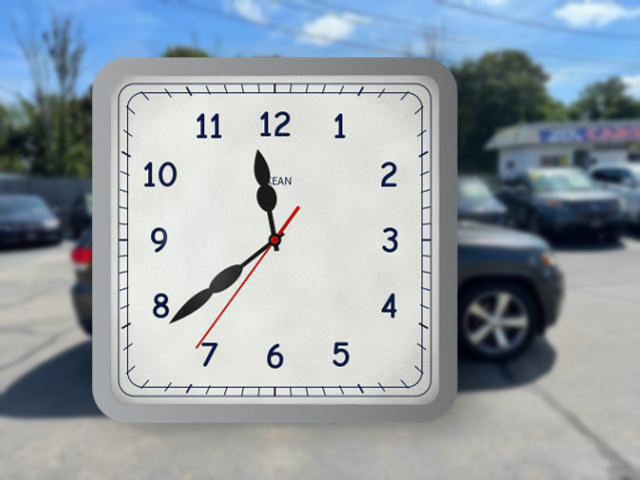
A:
11h38m36s
